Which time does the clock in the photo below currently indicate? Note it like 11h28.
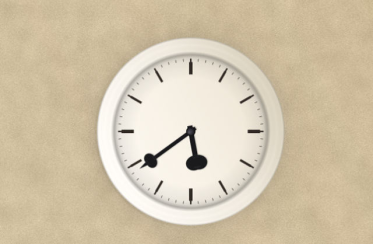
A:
5h39
